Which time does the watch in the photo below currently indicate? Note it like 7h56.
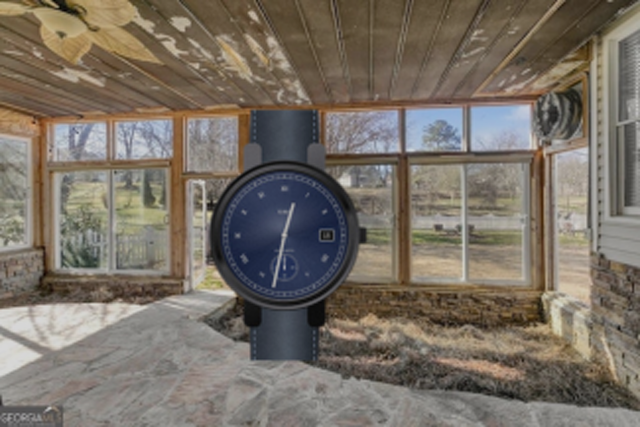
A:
12h32
